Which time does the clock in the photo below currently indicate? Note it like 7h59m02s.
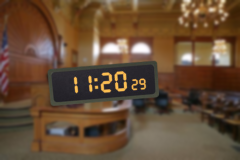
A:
11h20m29s
